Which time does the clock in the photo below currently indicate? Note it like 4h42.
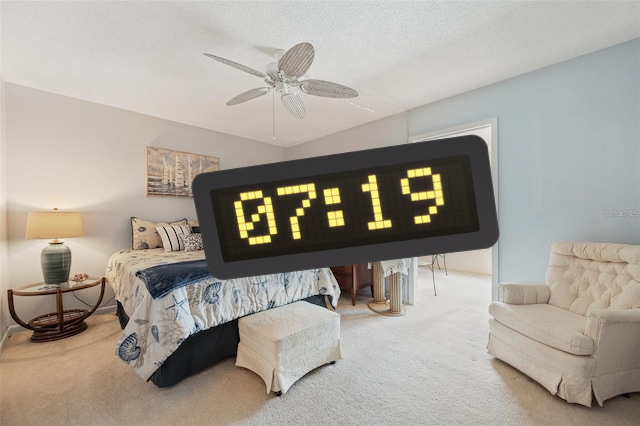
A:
7h19
